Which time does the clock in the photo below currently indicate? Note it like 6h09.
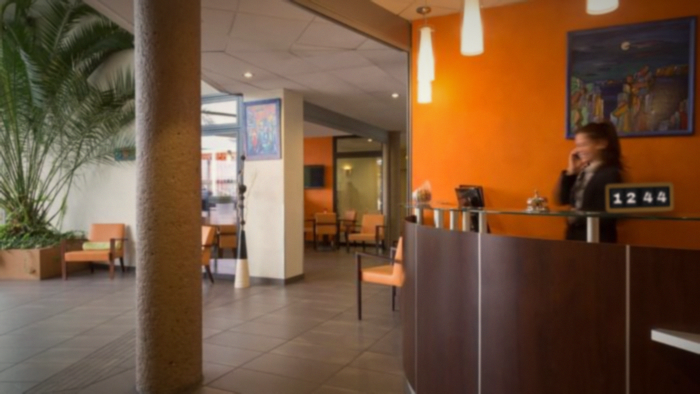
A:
12h44
